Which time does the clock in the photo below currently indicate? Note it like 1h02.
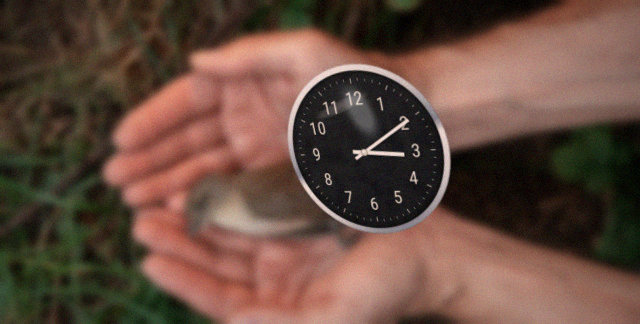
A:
3h10
